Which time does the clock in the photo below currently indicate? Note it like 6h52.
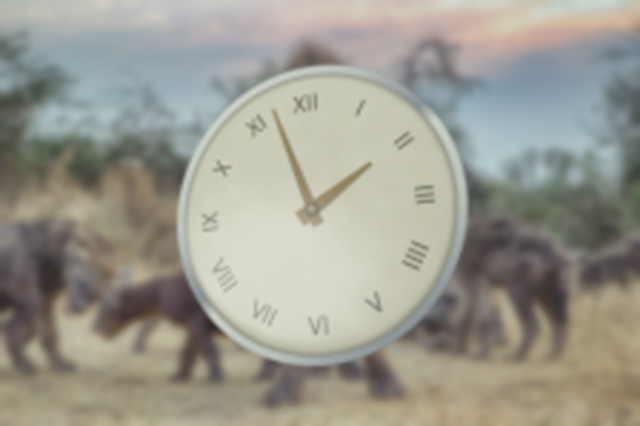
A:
1h57
